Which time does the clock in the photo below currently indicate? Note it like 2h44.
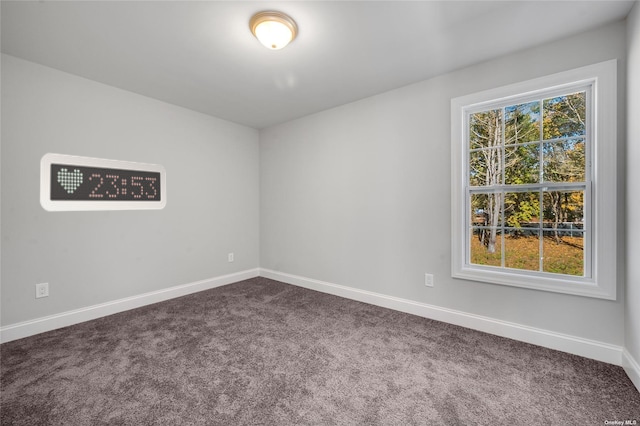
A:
23h53
